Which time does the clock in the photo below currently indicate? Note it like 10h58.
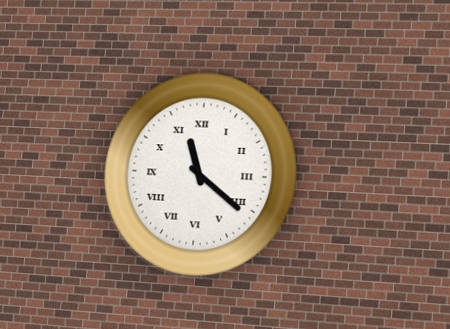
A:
11h21
